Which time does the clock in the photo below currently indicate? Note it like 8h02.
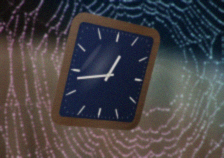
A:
12h43
